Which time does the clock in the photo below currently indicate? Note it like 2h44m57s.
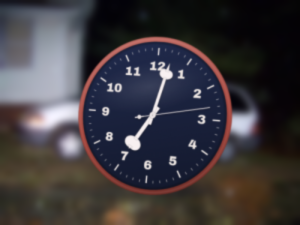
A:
7h02m13s
